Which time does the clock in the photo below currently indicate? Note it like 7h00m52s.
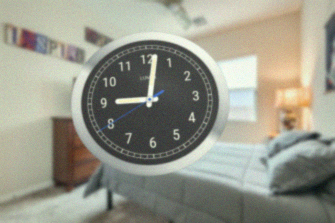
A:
9h01m40s
